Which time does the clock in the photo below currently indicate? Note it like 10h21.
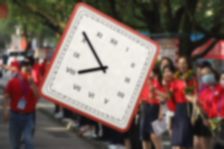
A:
7h51
